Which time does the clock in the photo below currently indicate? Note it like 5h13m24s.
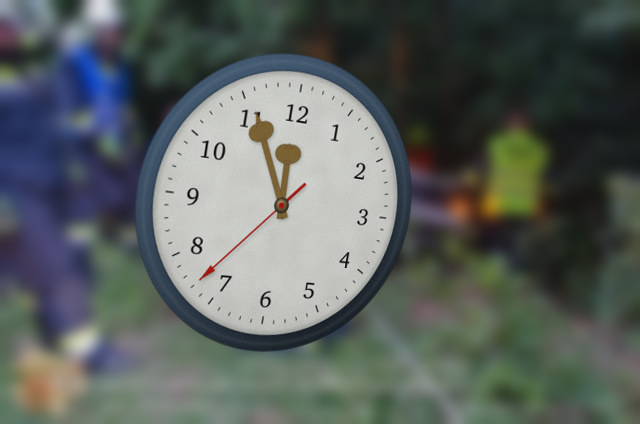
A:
11h55m37s
